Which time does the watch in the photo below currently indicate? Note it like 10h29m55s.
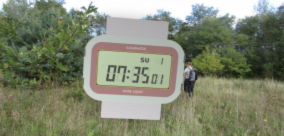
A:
7h35m01s
